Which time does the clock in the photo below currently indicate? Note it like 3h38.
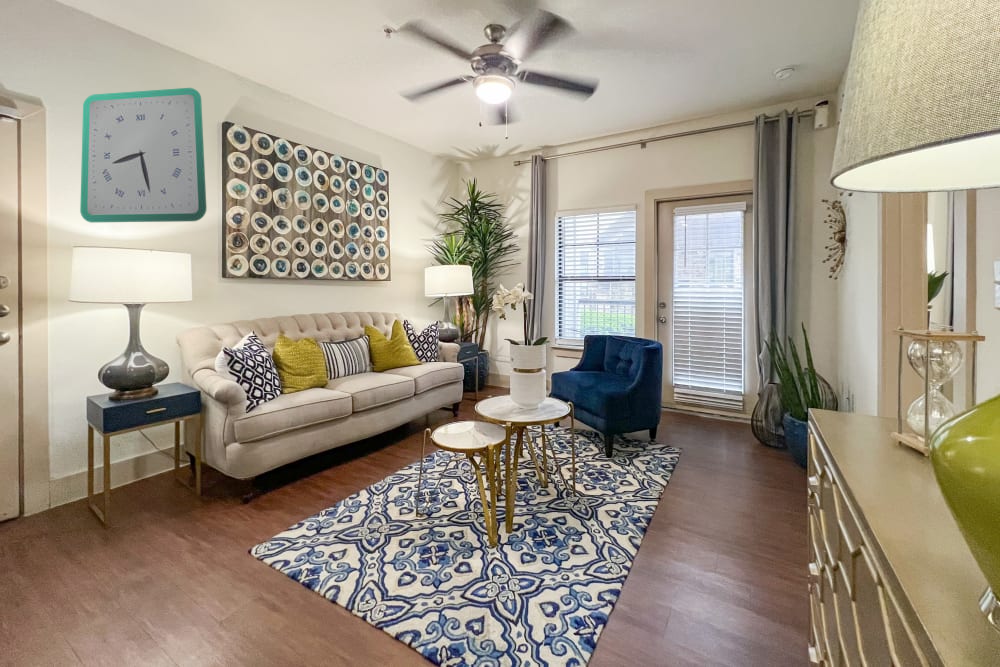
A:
8h28
